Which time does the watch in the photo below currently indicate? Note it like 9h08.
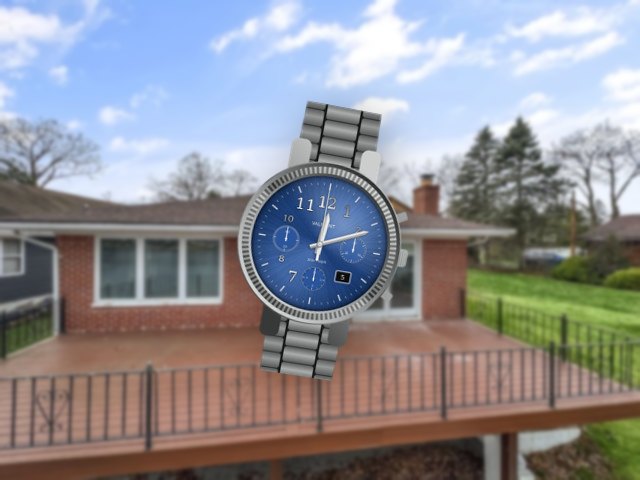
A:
12h11
